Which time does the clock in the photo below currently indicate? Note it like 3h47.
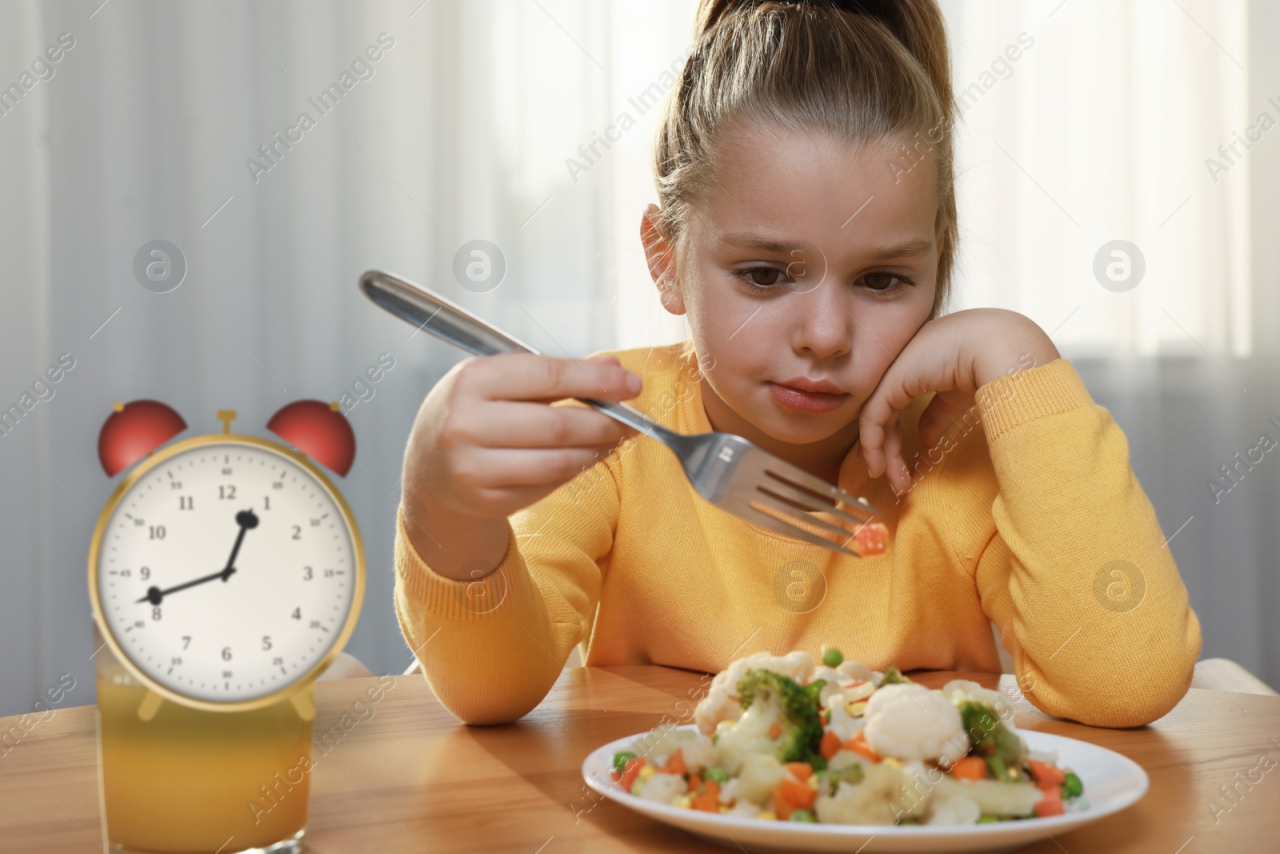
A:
12h42
